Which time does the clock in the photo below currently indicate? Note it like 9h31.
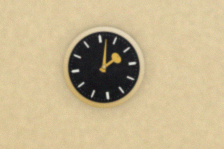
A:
2h02
